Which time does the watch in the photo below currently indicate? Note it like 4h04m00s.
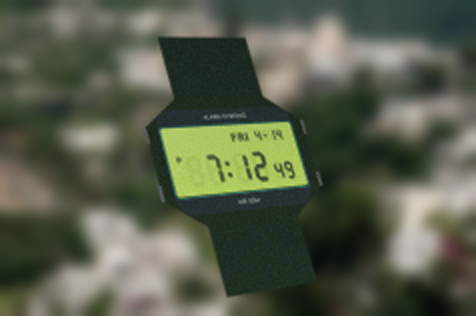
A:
7h12m49s
